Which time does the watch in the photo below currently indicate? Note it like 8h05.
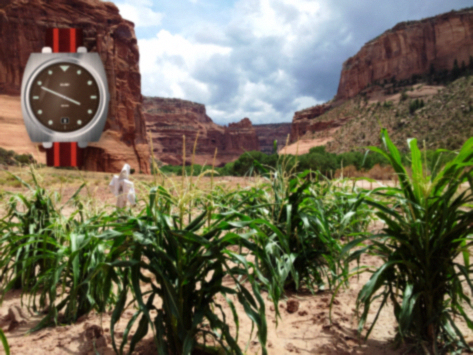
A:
3h49
